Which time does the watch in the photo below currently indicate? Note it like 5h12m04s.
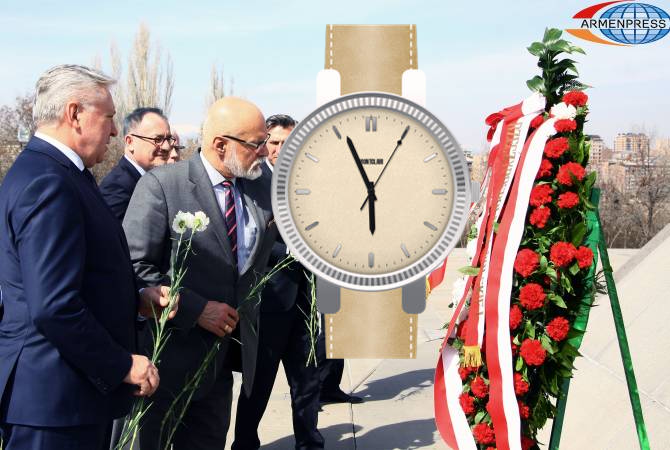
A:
5h56m05s
